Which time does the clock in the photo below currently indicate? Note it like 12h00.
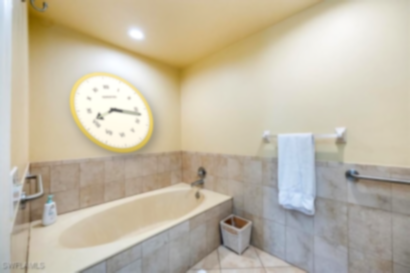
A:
8h17
